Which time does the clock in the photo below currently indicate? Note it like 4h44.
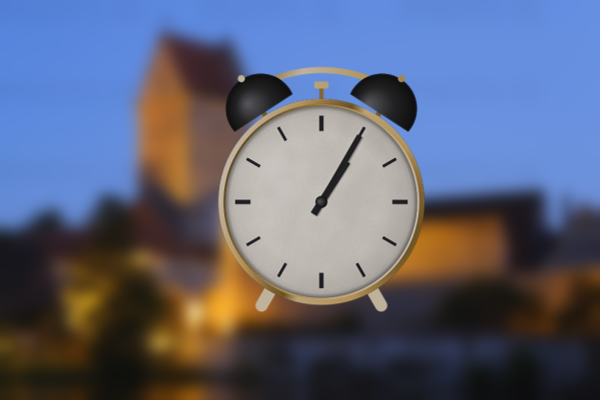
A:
1h05
